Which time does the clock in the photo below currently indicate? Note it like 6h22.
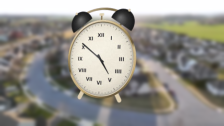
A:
4h51
